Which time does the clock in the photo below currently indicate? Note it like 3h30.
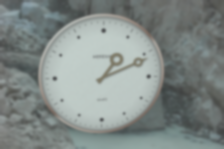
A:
1h11
